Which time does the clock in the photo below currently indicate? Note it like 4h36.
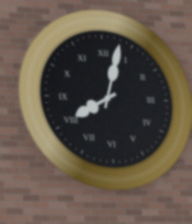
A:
8h03
